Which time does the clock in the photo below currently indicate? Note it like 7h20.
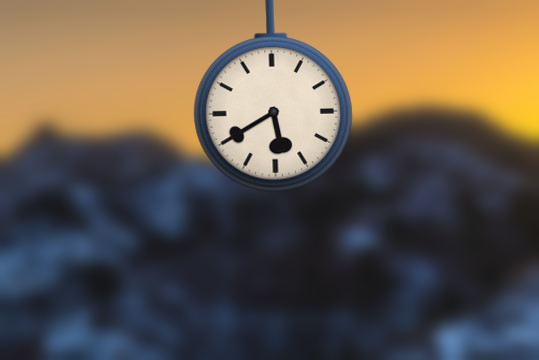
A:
5h40
